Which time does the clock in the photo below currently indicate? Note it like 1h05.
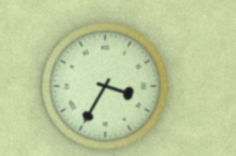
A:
3h35
